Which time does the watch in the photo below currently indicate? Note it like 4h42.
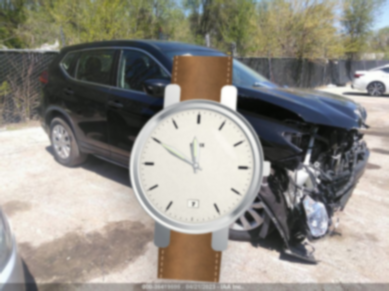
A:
11h50
